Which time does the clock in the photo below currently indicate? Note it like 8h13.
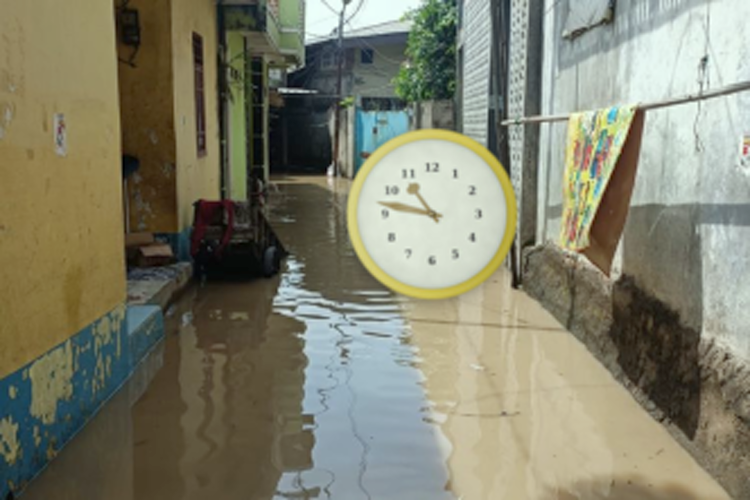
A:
10h47
